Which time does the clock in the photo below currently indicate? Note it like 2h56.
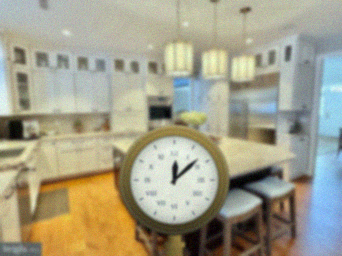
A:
12h08
